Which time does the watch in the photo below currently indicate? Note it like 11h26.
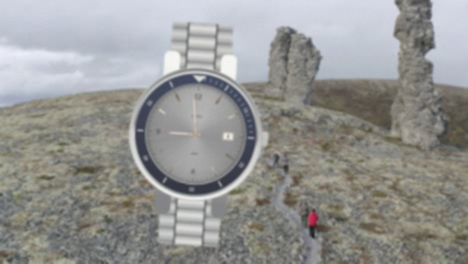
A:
8h59
